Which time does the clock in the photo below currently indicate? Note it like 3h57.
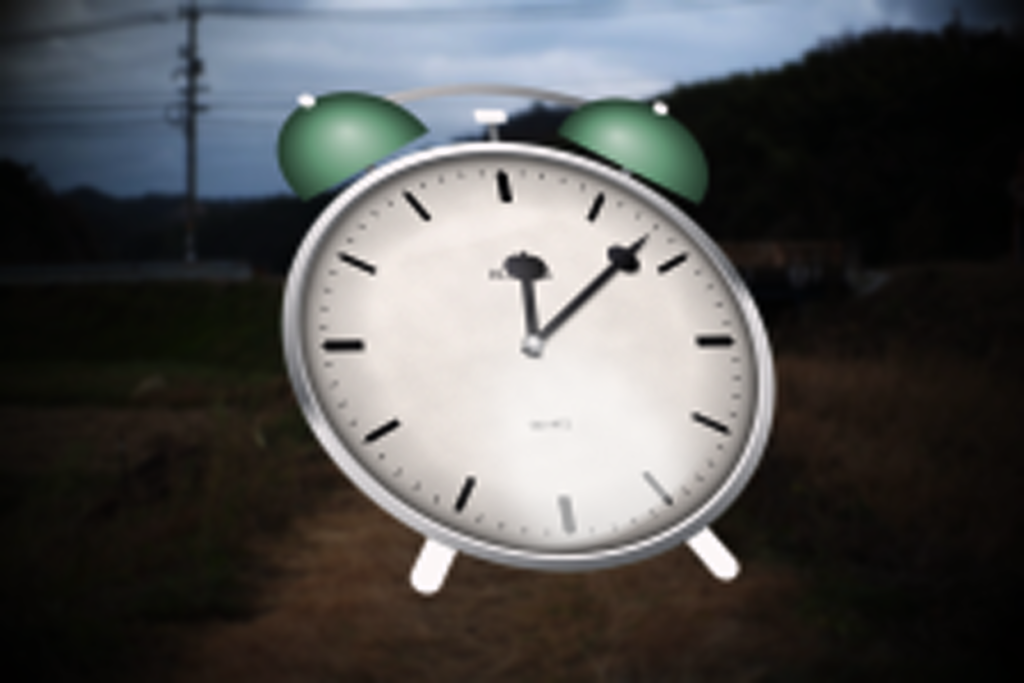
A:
12h08
